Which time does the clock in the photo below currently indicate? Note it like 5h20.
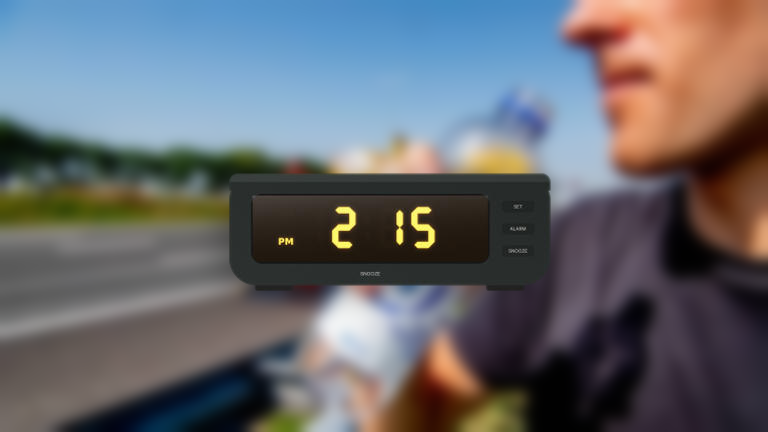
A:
2h15
